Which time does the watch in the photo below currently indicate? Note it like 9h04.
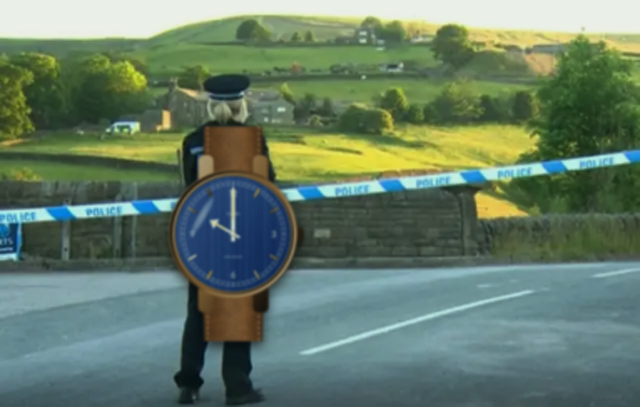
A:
10h00
